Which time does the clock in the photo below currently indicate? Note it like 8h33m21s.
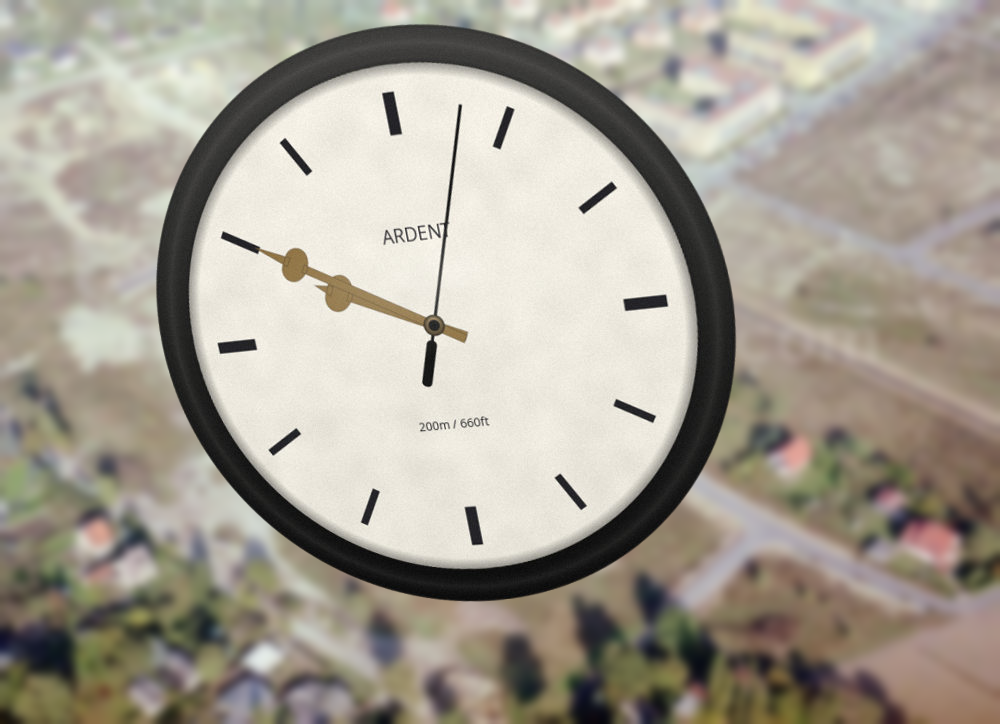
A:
9h50m03s
